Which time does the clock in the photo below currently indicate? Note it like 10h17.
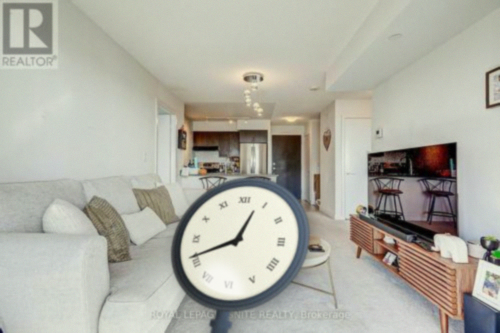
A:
12h41
